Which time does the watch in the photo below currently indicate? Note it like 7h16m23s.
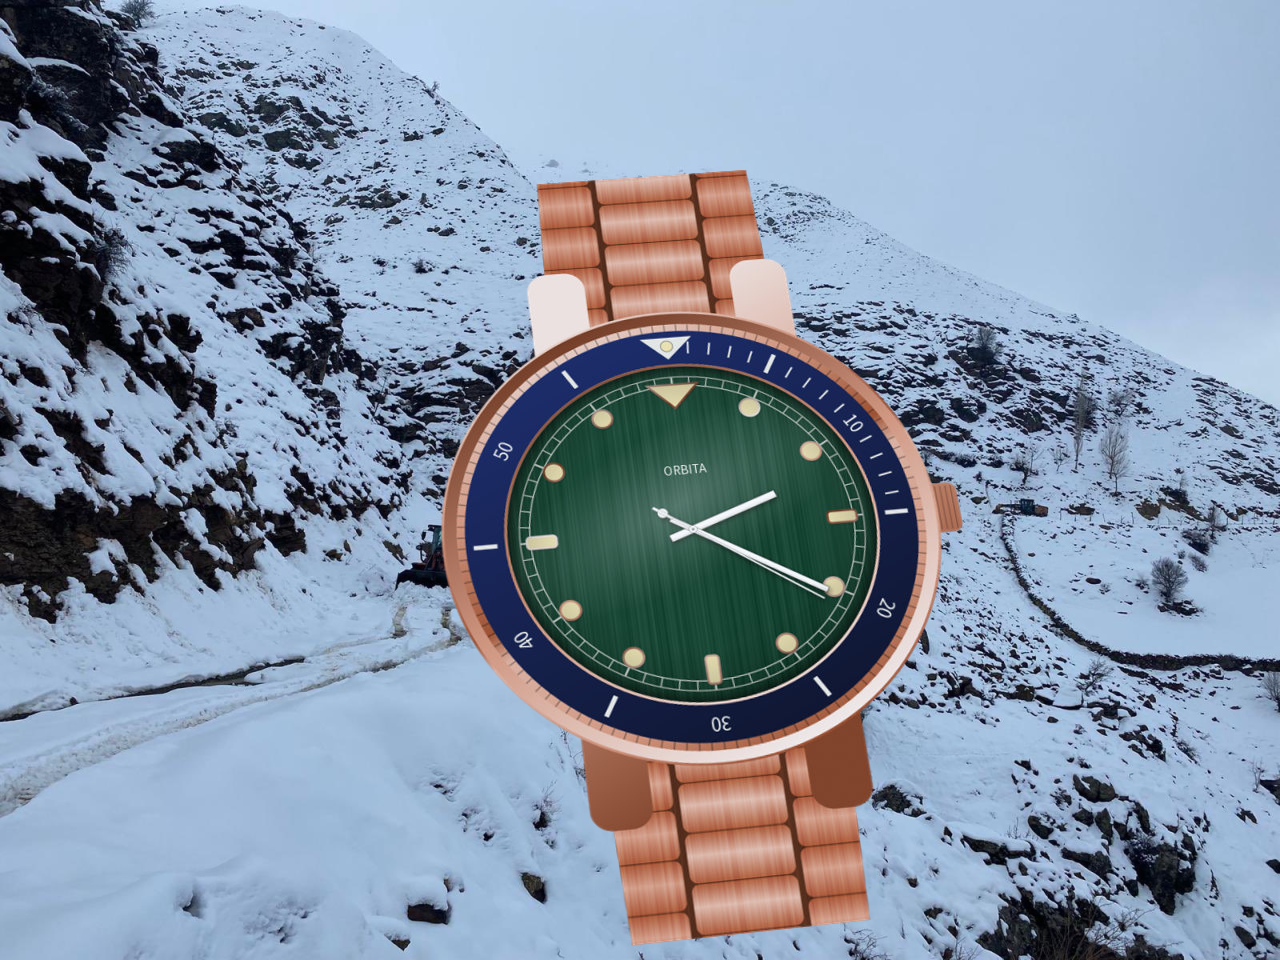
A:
2h20m21s
